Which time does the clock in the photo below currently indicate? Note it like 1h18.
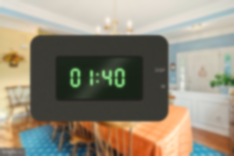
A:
1h40
